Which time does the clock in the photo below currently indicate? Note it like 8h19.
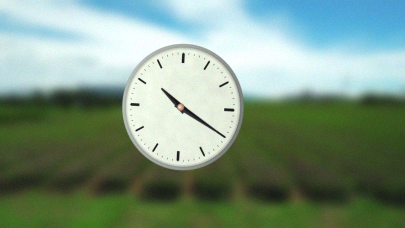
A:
10h20
